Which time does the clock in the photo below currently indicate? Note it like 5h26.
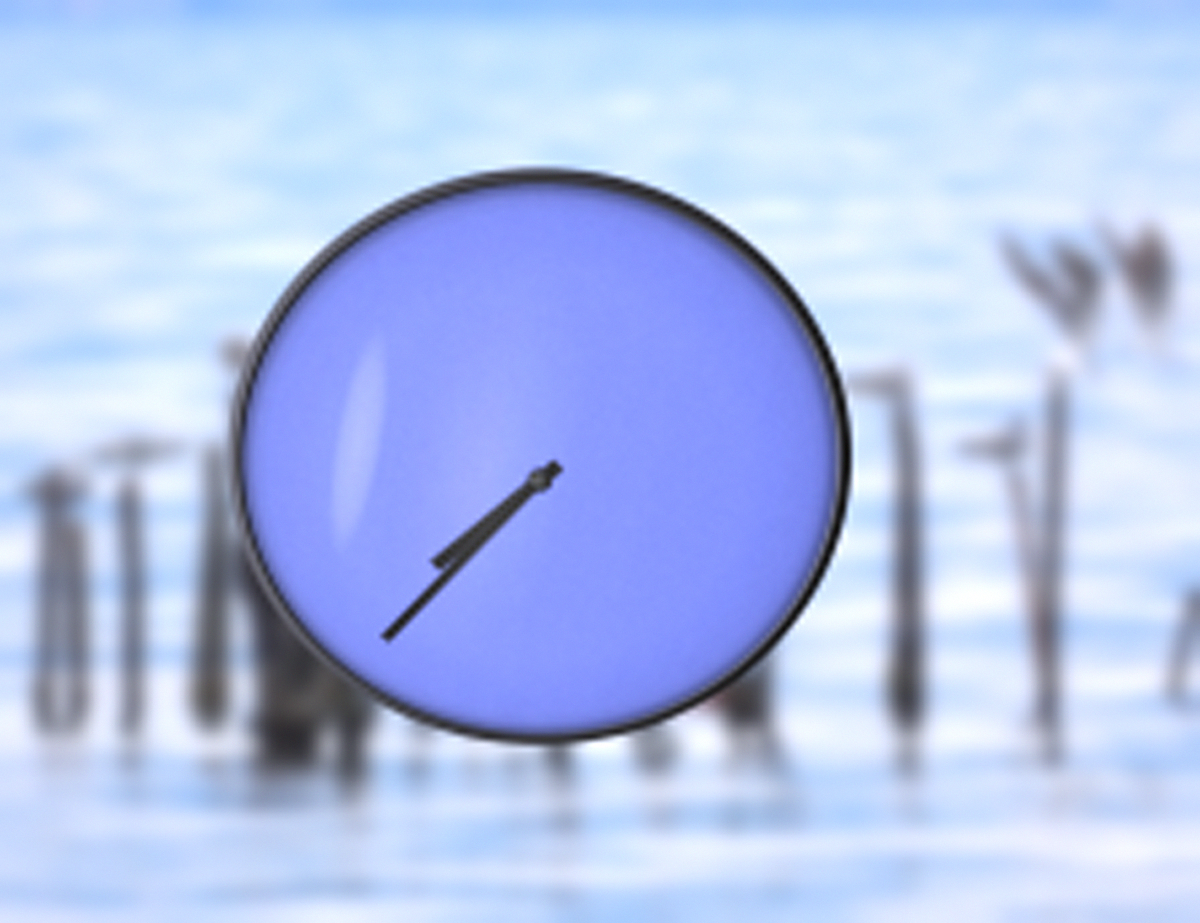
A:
7h37
